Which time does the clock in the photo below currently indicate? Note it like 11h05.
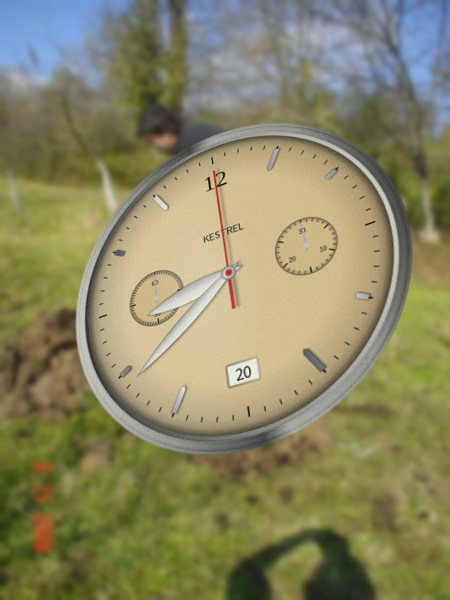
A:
8h39
